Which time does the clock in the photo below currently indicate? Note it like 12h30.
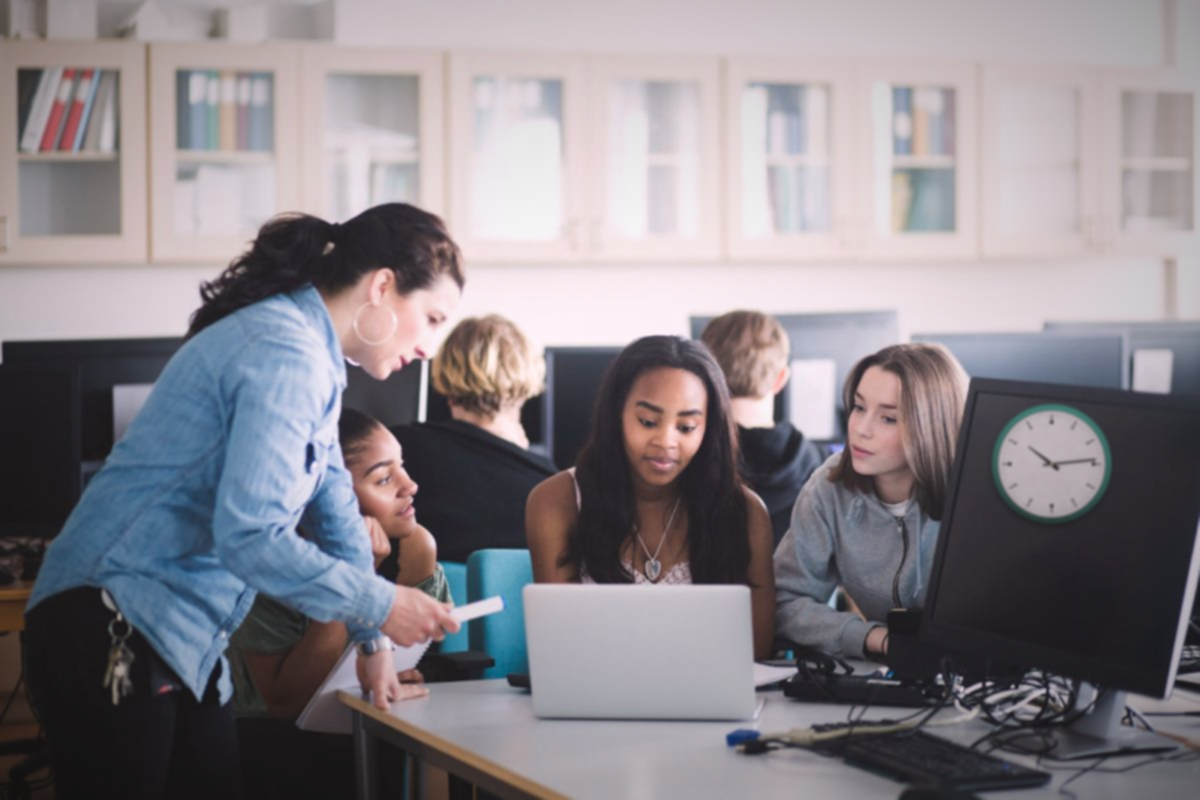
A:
10h14
